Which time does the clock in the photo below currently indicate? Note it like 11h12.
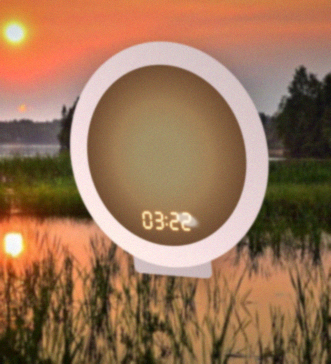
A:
3h22
